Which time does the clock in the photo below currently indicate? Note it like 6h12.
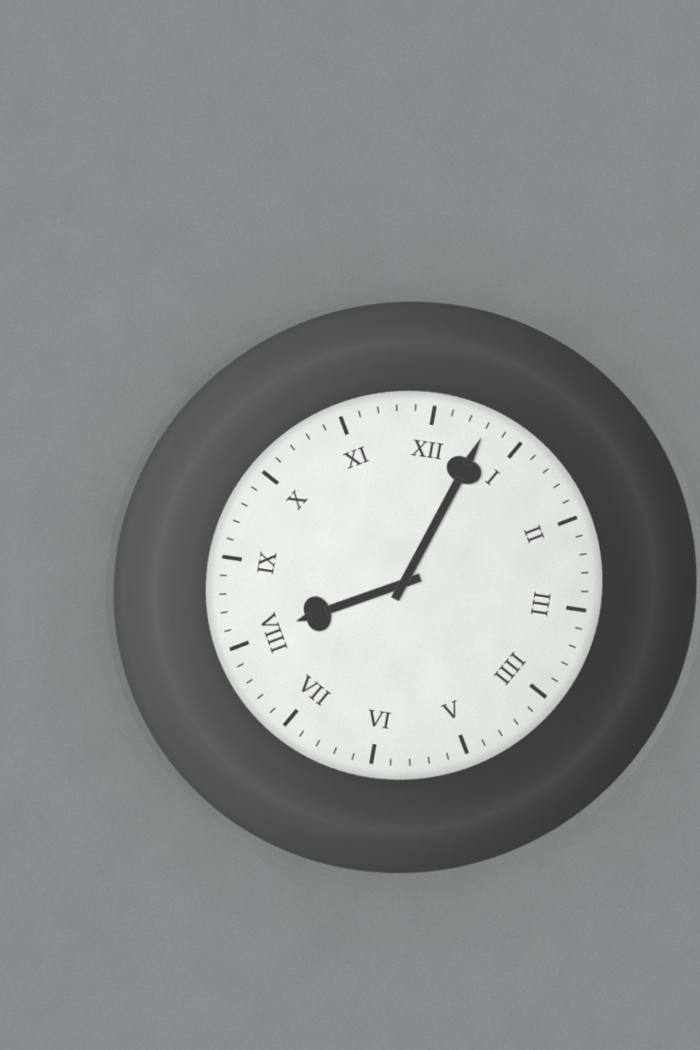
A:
8h03
